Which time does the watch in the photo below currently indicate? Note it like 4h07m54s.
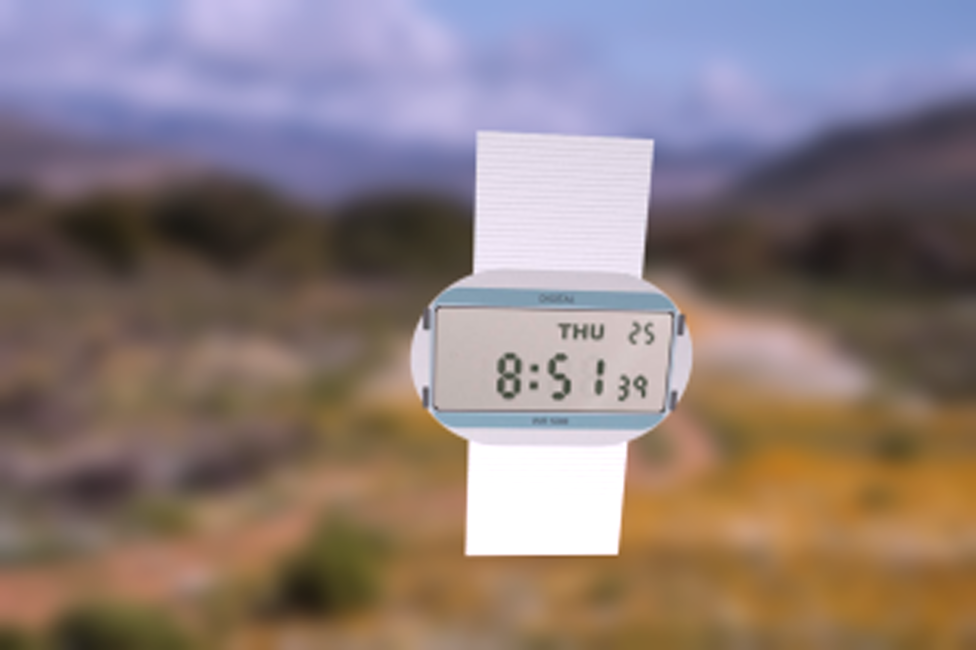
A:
8h51m39s
